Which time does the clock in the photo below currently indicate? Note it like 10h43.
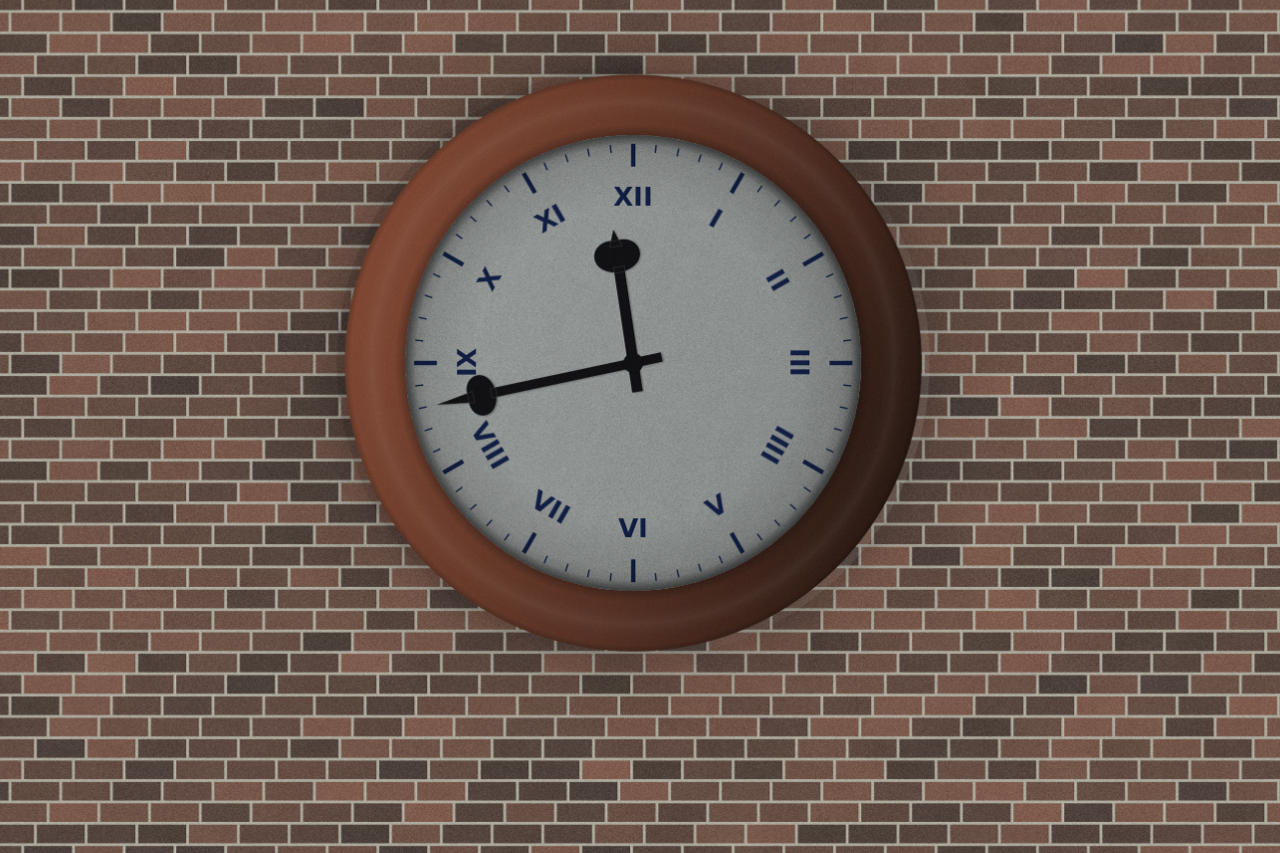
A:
11h43
